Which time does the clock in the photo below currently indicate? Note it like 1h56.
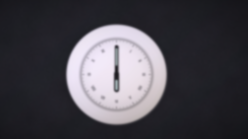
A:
6h00
